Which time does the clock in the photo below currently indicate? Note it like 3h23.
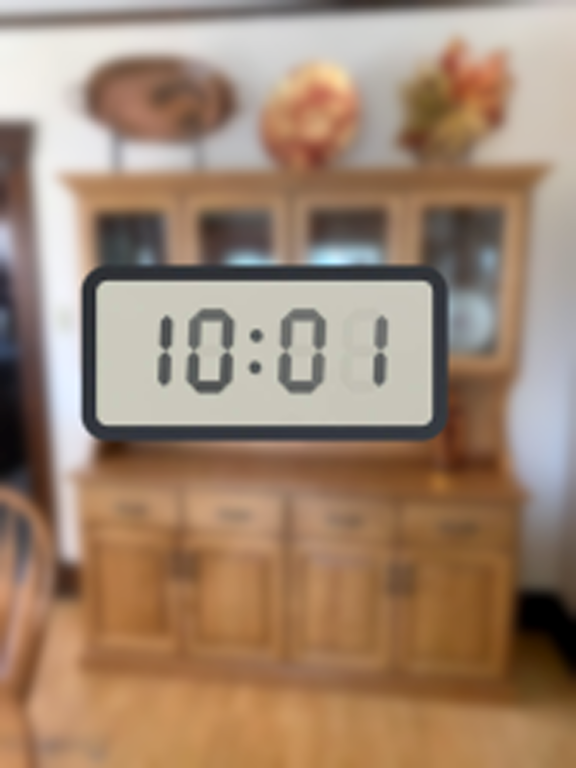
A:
10h01
